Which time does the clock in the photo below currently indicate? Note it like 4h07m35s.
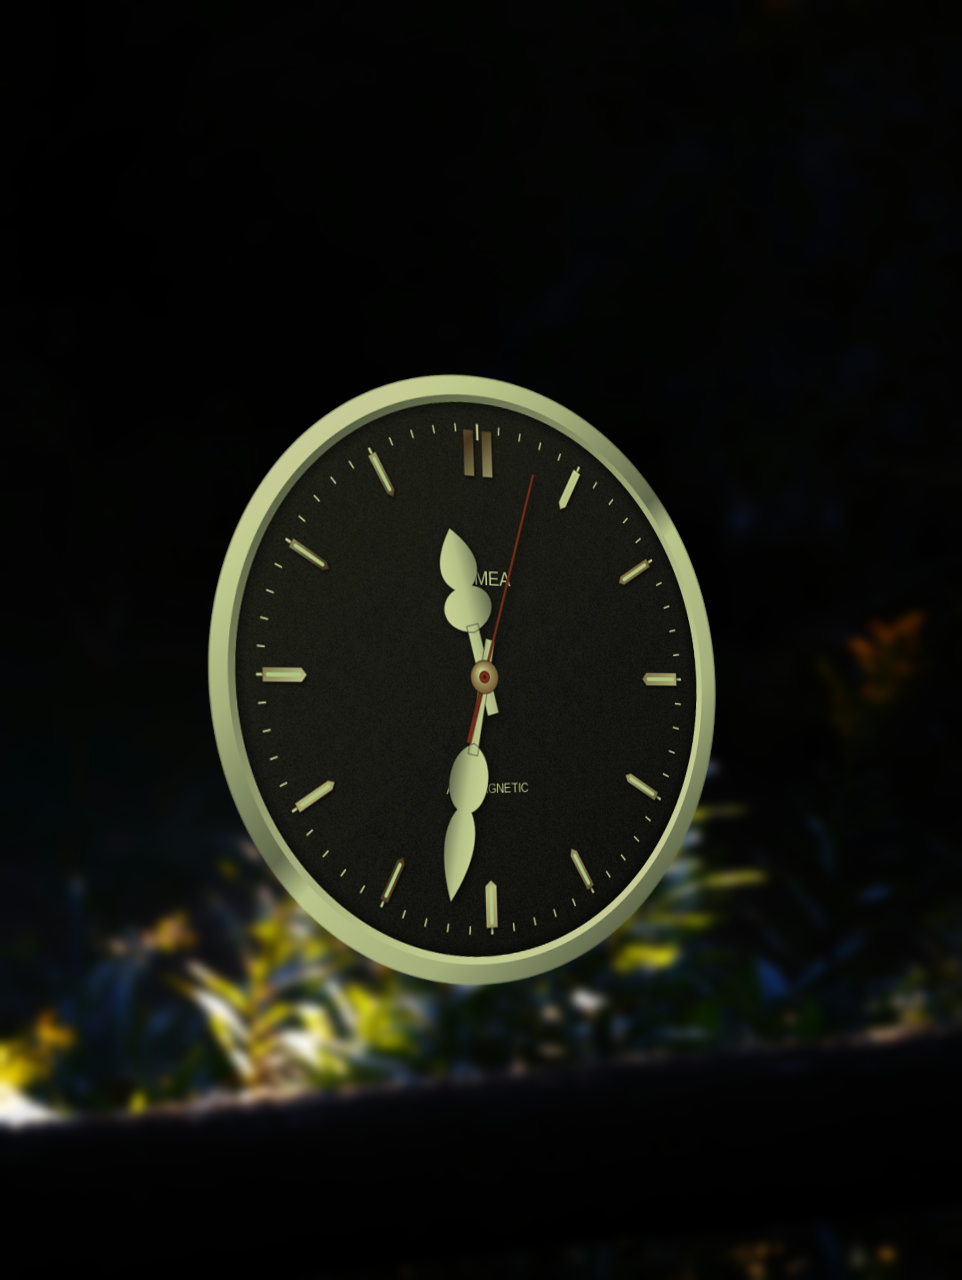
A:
11h32m03s
